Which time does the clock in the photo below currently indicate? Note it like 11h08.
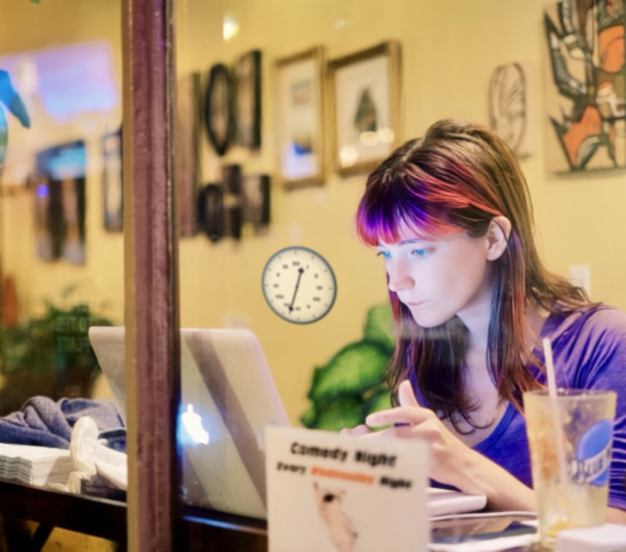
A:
12h33
